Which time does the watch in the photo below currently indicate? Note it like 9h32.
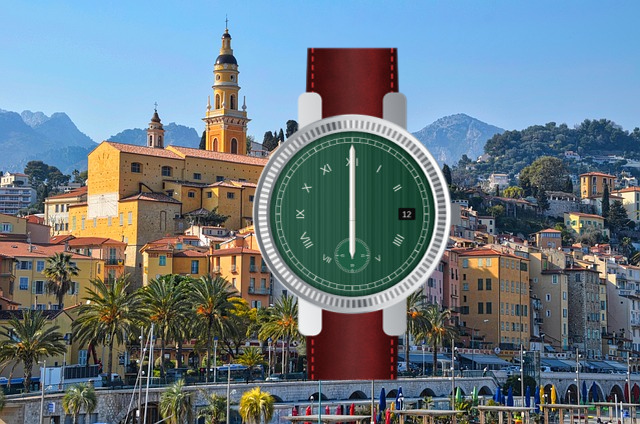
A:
6h00
